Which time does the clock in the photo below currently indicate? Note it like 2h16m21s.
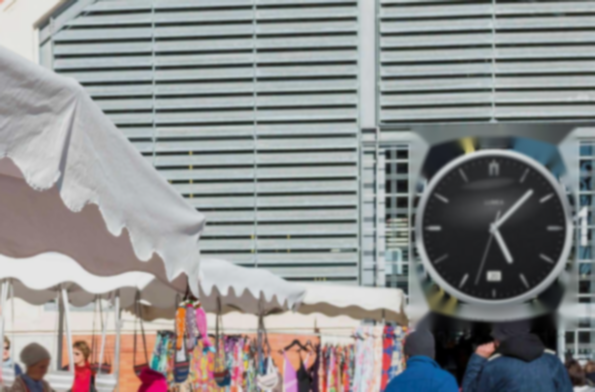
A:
5h07m33s
